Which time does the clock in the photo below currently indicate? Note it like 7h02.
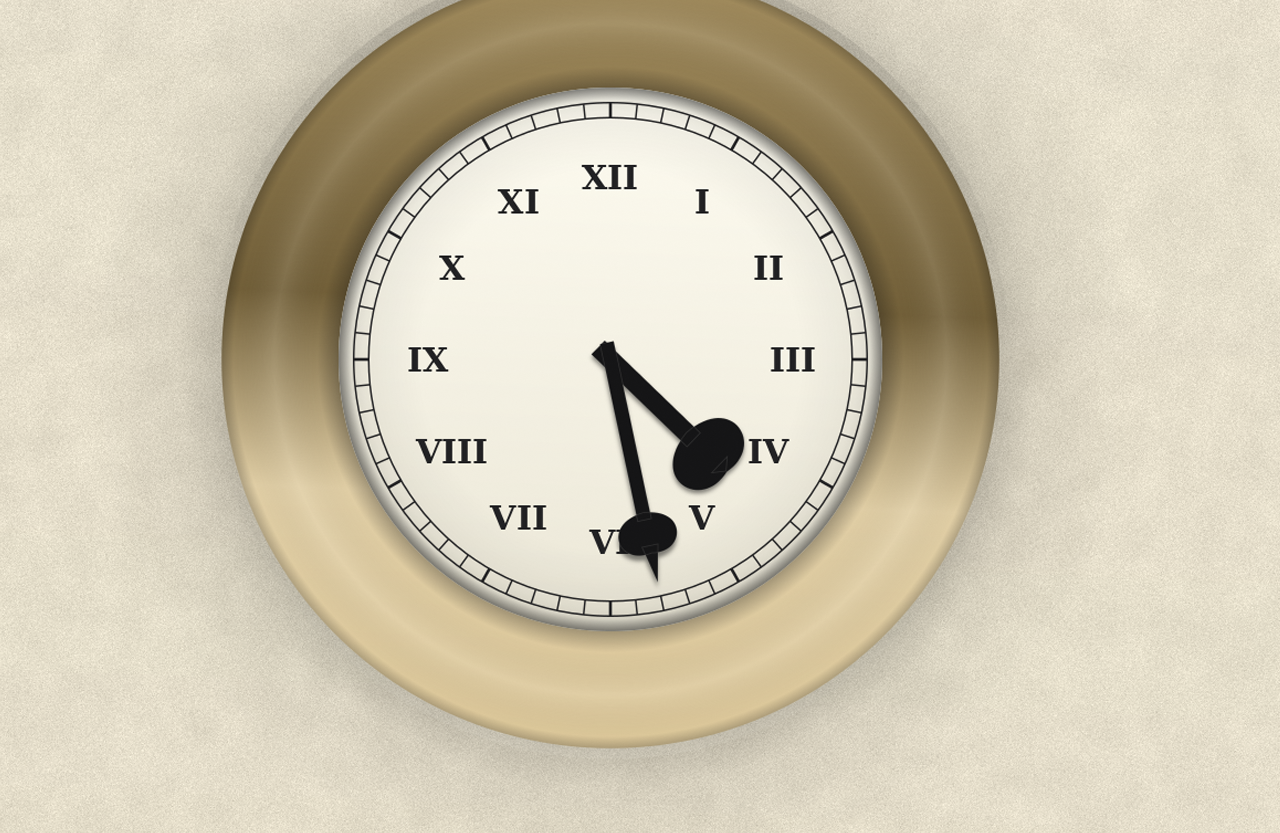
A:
4h28
